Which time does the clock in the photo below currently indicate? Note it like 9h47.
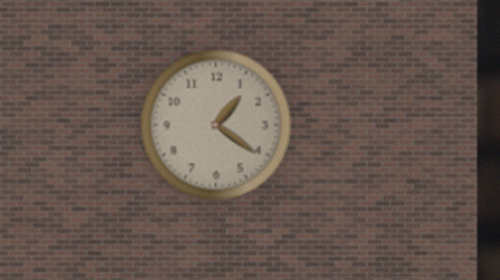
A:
1h21
